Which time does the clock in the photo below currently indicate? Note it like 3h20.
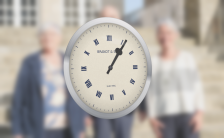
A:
1h06
